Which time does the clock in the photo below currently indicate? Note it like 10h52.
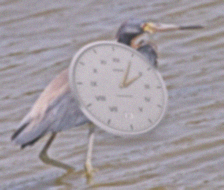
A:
2h05
